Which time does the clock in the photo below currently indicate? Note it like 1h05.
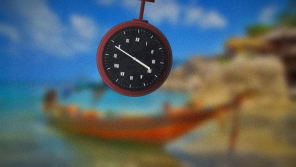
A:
3h49
